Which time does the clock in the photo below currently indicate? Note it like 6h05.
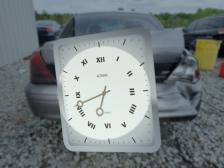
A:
6h42
